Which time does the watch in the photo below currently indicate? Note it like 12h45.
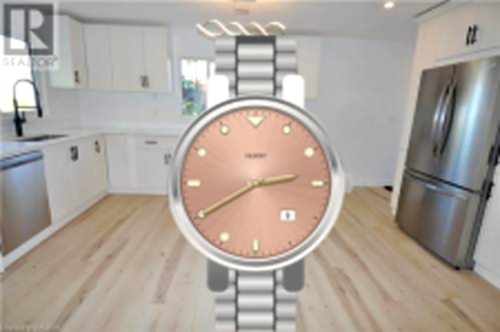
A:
2h40
